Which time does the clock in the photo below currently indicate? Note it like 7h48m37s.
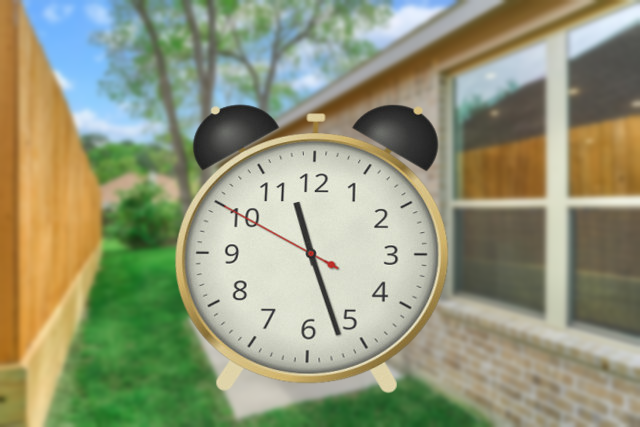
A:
11h26m50s
